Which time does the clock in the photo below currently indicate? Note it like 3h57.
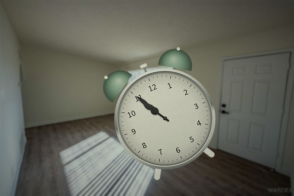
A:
10h55
